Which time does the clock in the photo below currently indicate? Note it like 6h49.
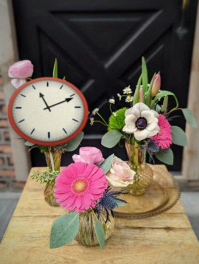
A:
11h11
